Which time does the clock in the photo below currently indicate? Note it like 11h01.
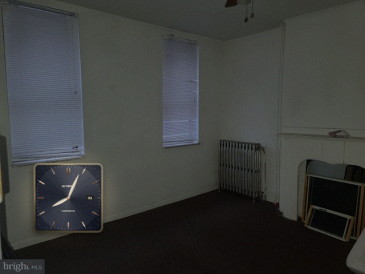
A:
8h04
